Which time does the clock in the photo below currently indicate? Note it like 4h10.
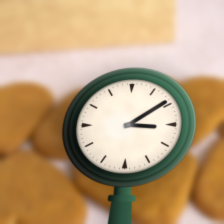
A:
3h09
